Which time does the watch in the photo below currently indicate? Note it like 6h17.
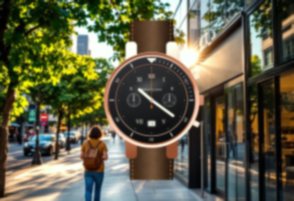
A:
10h21
